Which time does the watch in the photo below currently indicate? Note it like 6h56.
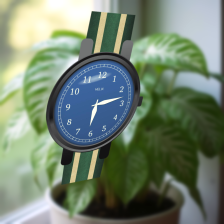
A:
6h13
